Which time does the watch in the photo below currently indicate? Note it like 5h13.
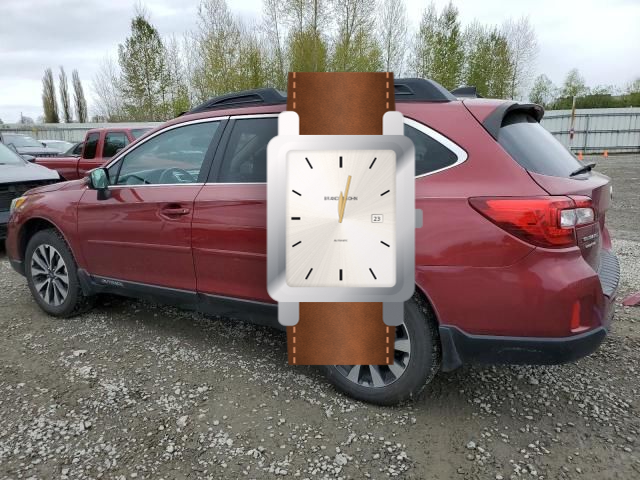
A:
12h02
